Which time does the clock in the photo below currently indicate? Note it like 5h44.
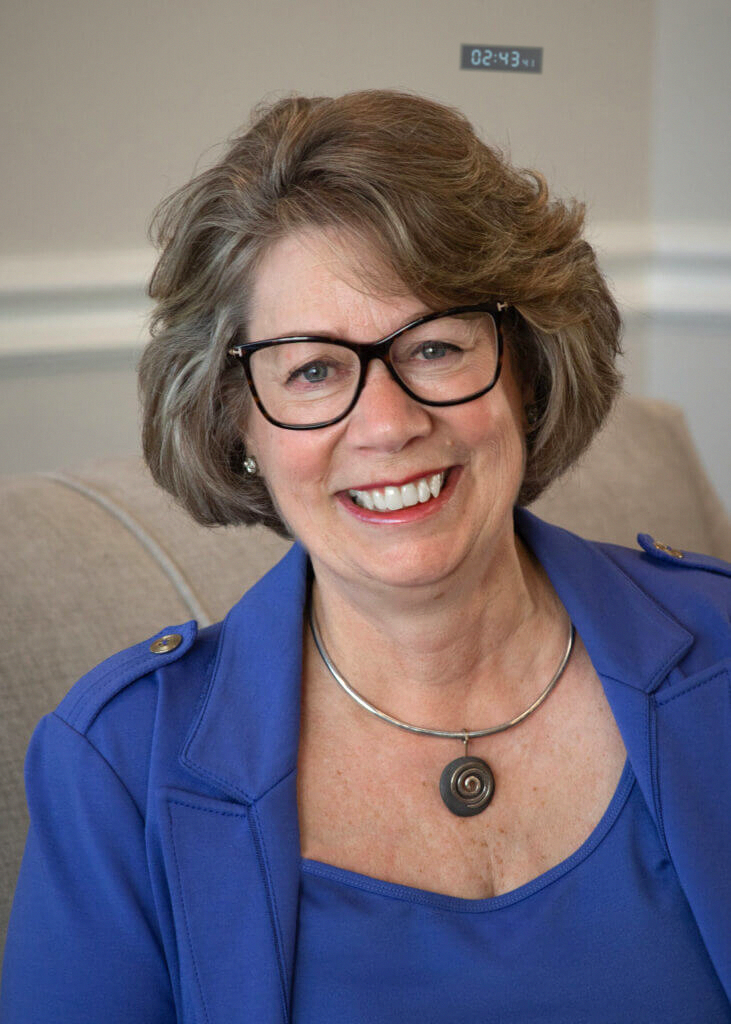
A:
2h43
